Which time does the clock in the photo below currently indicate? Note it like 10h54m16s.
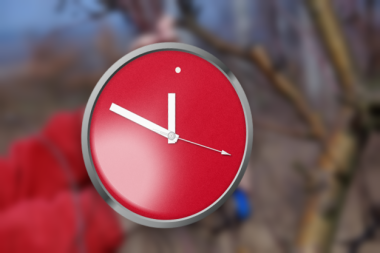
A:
11h48m17s
